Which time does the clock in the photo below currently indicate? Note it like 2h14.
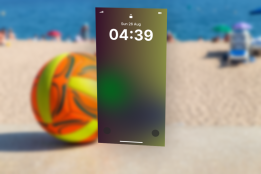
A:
4h39
